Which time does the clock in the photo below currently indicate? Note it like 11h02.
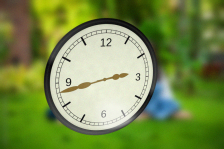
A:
2h43
